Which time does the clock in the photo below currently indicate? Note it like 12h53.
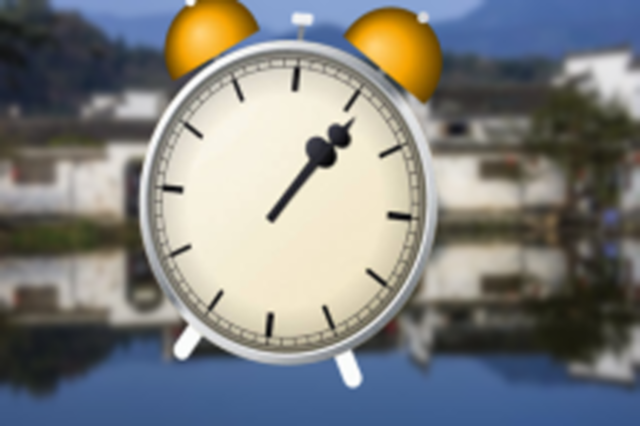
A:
1h06
